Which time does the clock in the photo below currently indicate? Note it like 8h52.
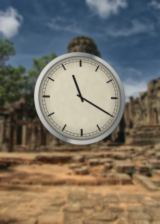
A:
11h20
